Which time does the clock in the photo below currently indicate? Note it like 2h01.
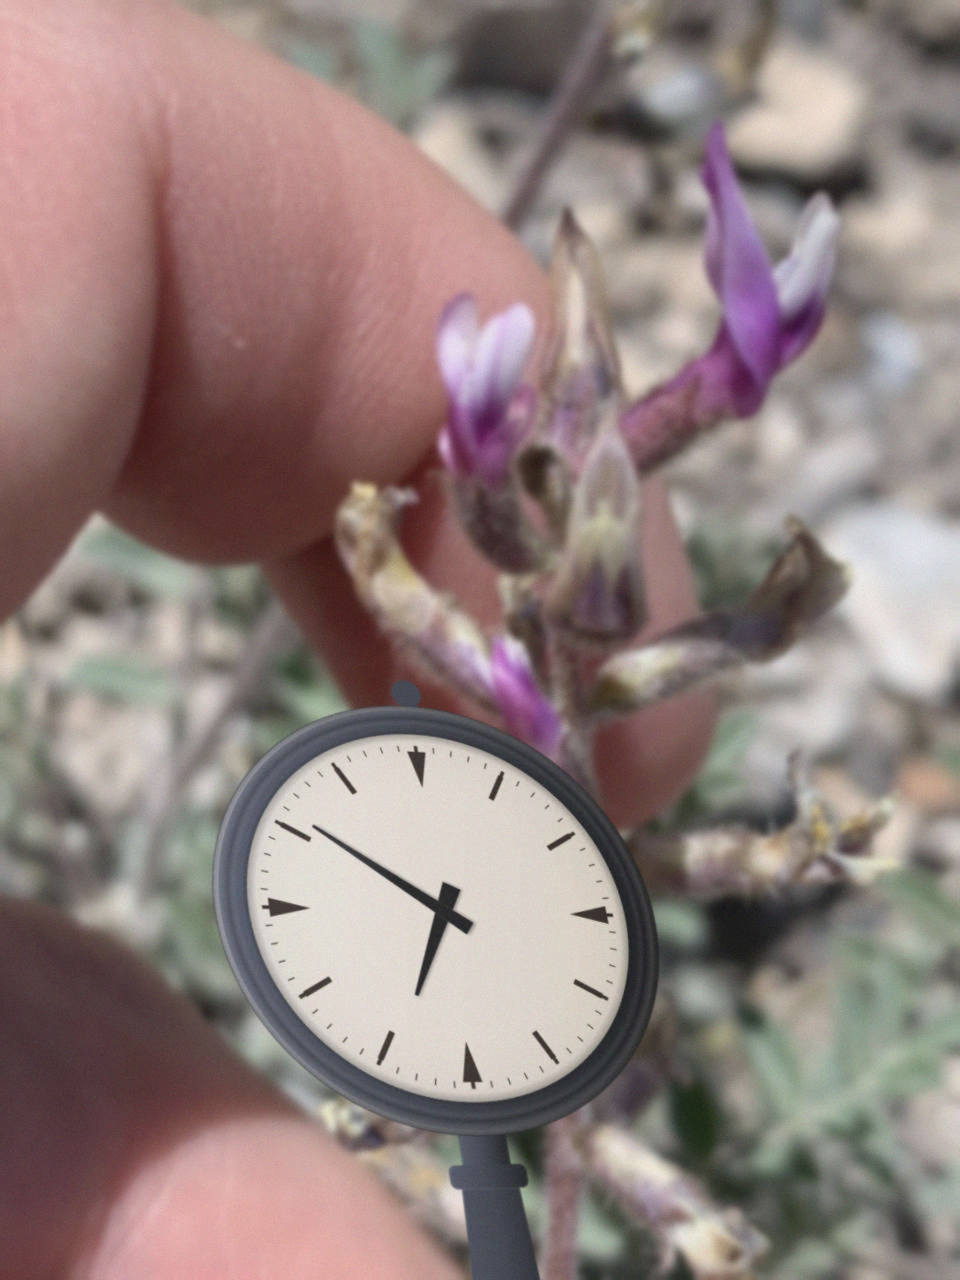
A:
6h51
